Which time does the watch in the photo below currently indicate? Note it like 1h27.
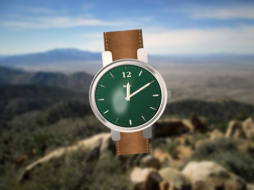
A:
12h10
